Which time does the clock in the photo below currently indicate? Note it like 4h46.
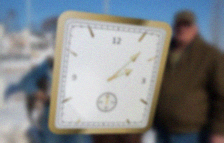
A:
2h07
